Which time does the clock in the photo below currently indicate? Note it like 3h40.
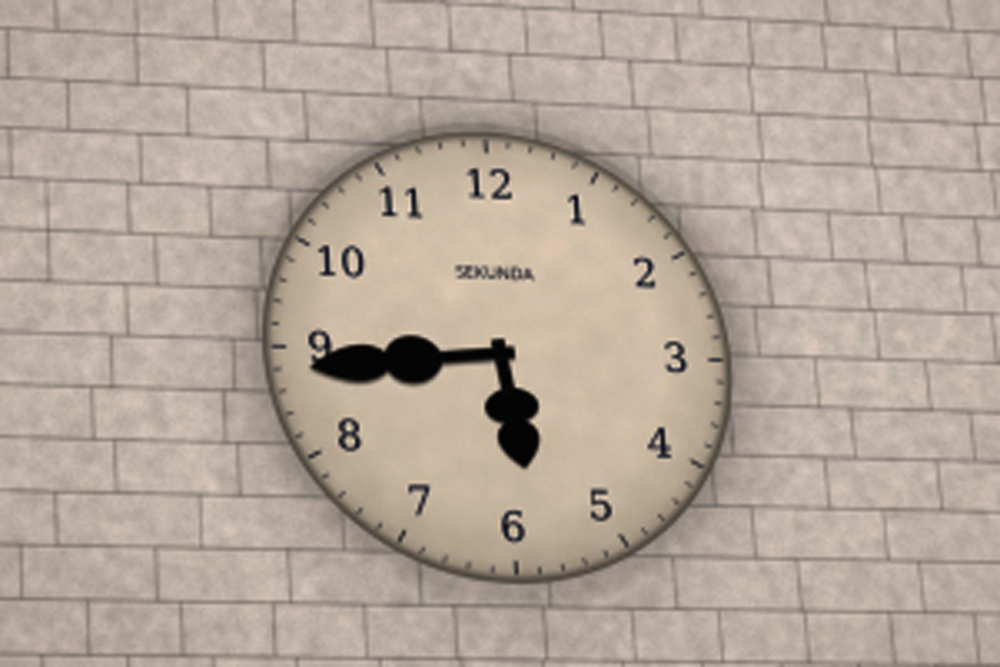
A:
5h44
